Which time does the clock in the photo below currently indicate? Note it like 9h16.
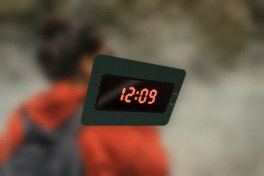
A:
12h09
